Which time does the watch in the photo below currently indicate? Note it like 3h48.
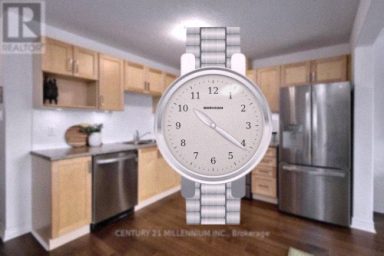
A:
10h21
